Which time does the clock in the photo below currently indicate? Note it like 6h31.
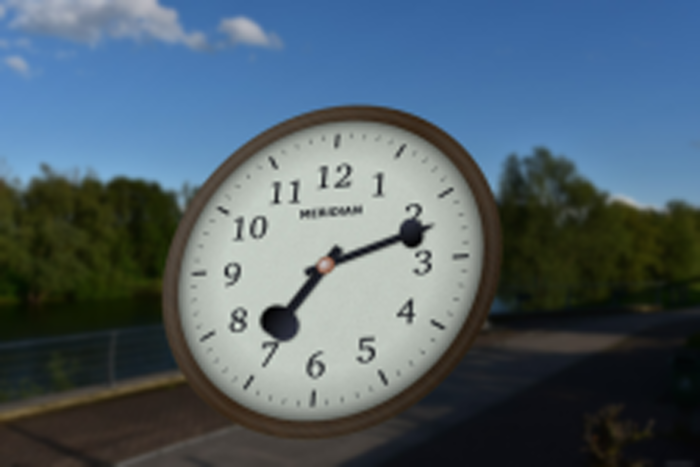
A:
7h12
